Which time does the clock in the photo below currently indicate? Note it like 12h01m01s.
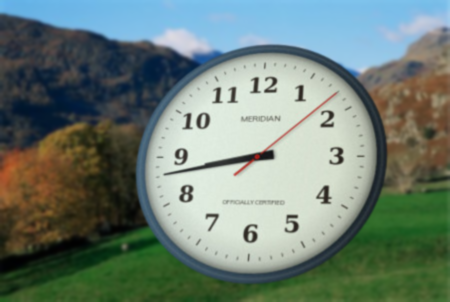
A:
8h43m08s
